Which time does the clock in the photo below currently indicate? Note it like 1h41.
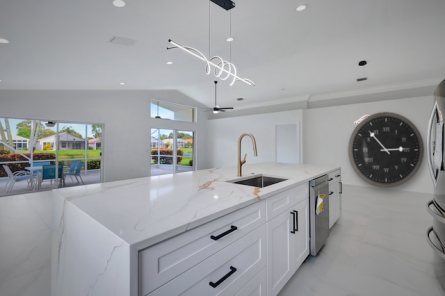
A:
2h53
